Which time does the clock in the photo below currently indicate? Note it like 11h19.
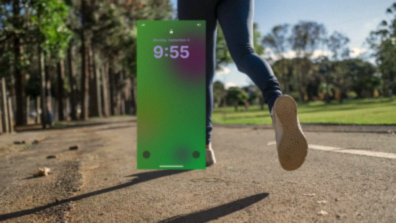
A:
9h55
